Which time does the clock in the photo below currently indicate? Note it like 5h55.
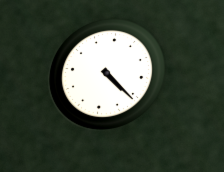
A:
4h21
